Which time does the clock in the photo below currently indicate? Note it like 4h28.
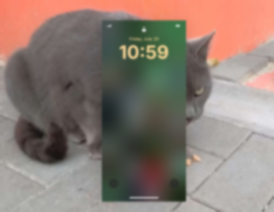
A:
10h59
